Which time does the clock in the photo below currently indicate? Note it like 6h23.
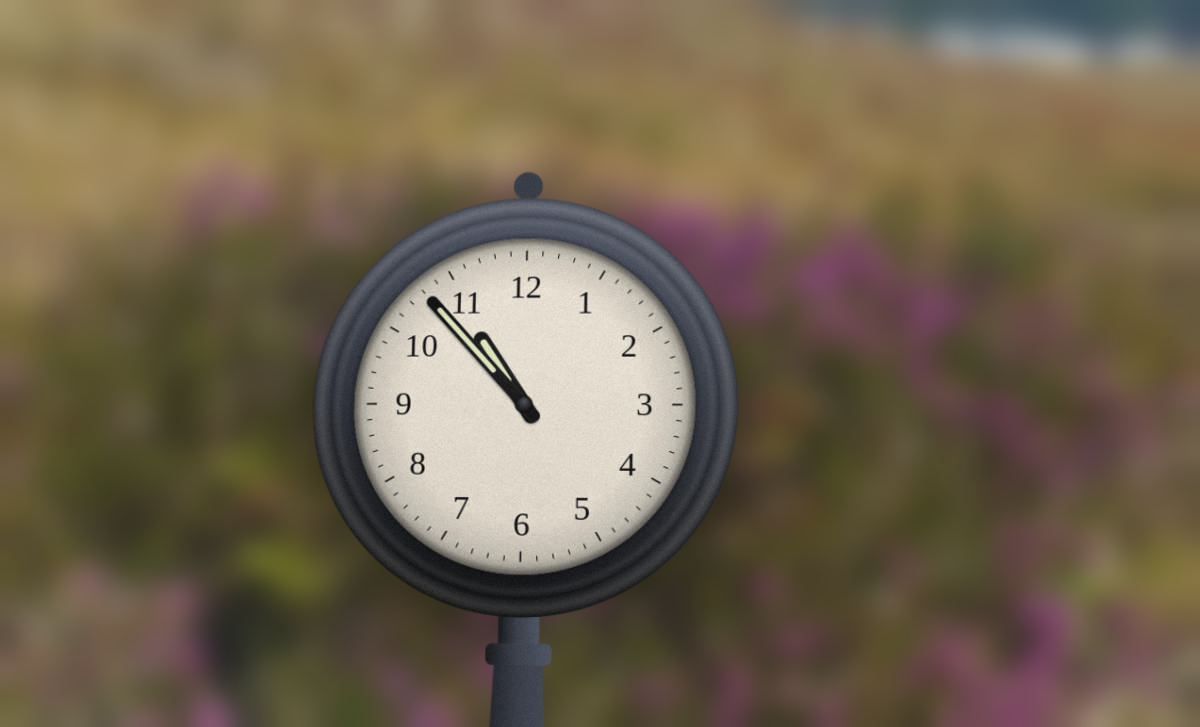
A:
10h53
